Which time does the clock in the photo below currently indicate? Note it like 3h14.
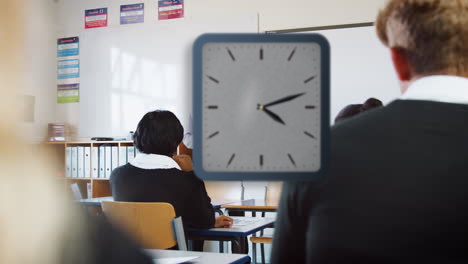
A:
4h12
